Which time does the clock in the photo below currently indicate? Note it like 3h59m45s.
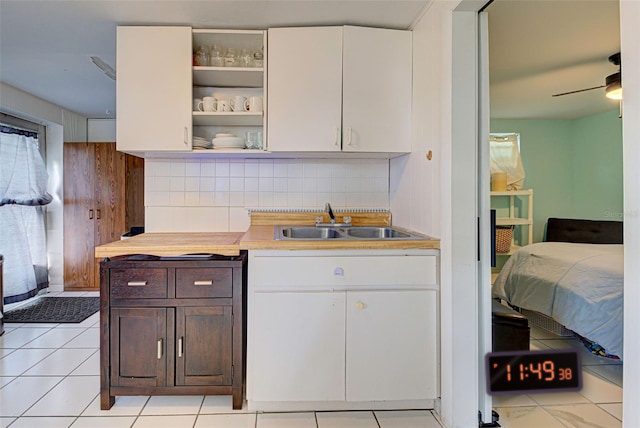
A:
11h49m38s
